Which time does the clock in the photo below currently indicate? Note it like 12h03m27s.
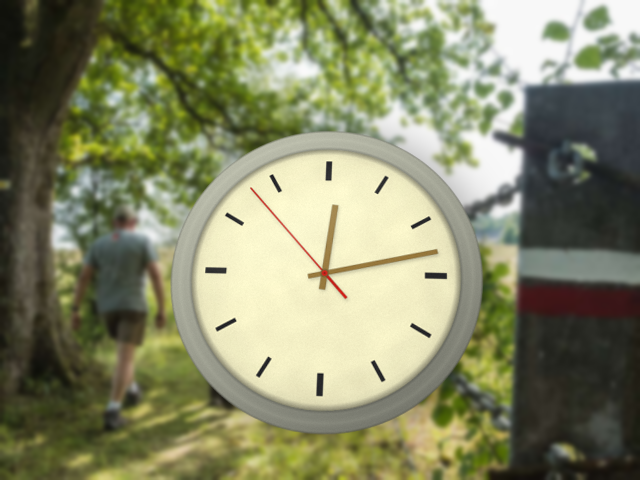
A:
12h12m53s
